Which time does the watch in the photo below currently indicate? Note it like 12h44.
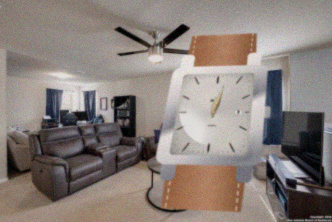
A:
12h02
